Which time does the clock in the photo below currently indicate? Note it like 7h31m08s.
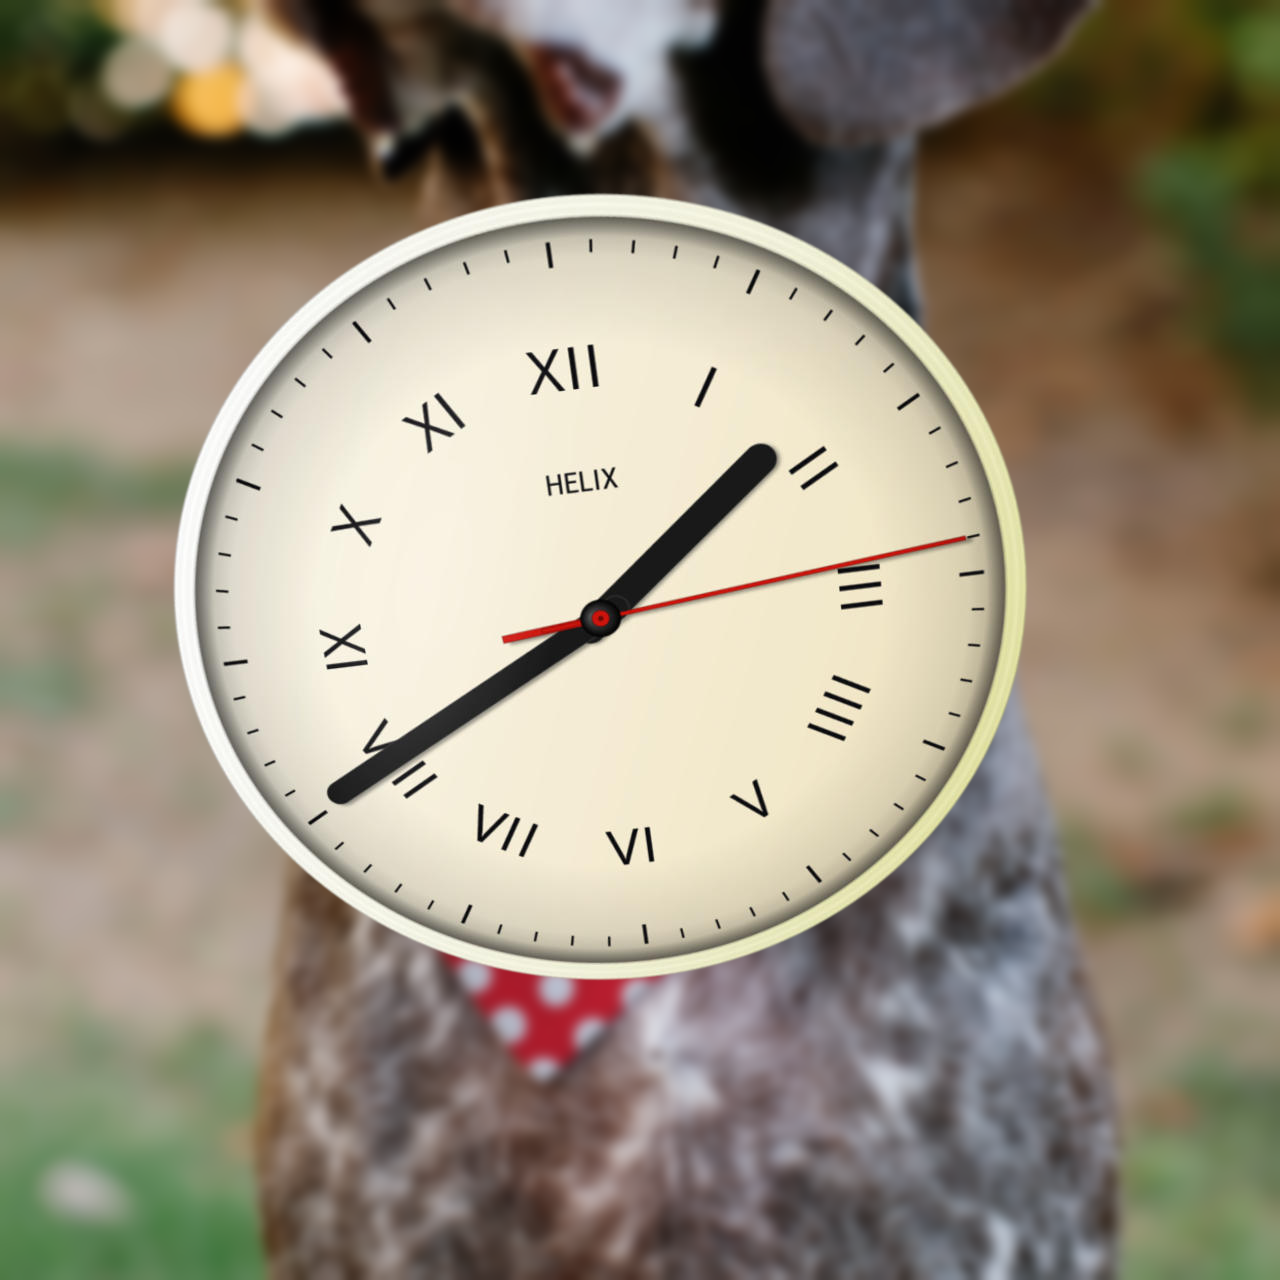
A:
1h40m14s
